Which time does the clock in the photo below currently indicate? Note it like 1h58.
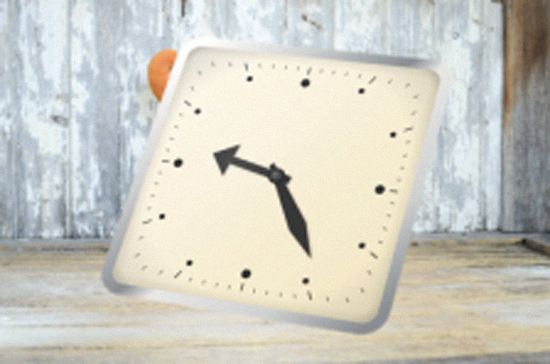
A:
9h24
